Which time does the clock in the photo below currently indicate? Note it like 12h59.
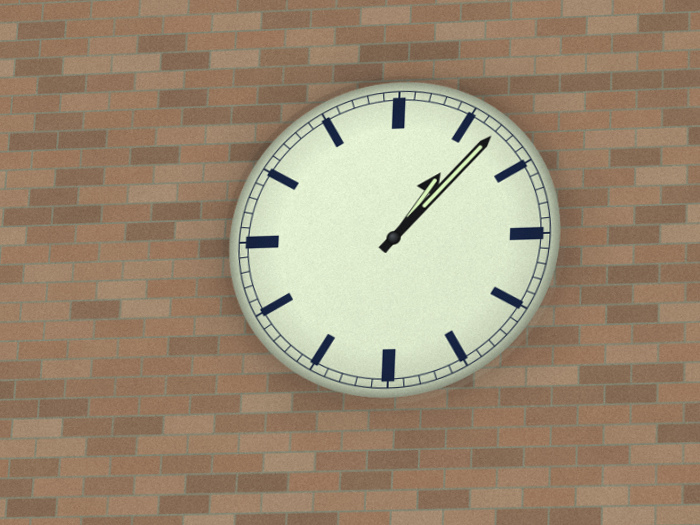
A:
1h07
